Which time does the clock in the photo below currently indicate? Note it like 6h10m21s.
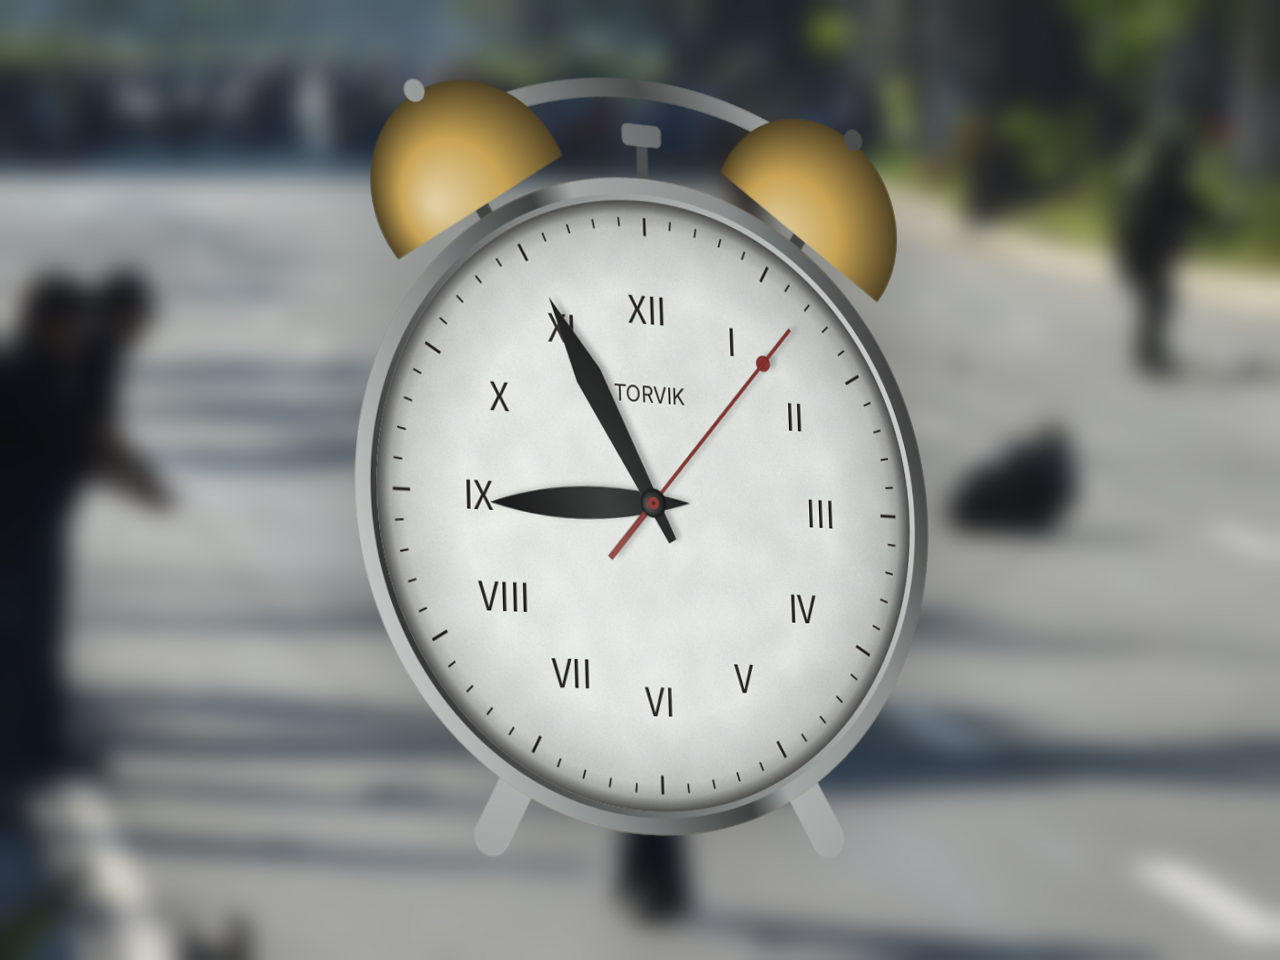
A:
8h55m07s
